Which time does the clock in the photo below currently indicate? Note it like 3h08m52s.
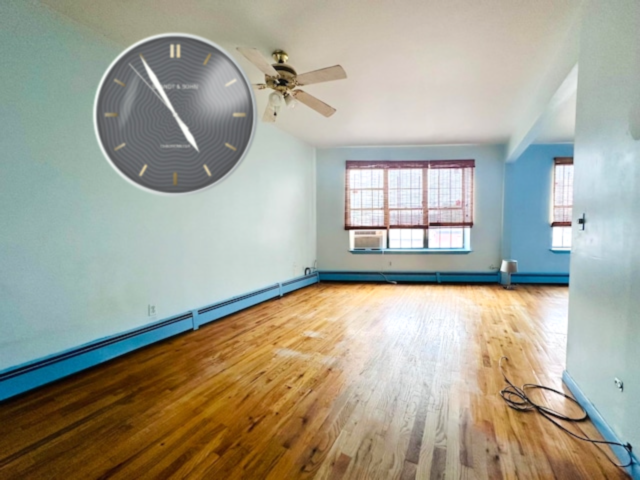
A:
4h54m53s
